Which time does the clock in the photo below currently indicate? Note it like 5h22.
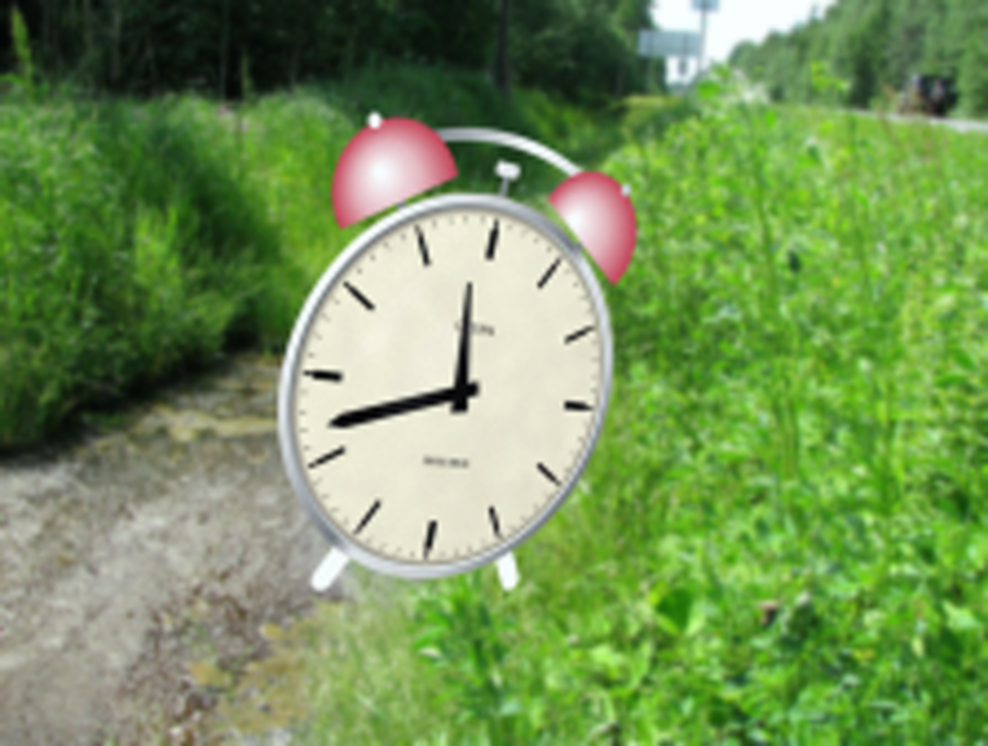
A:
11h42
